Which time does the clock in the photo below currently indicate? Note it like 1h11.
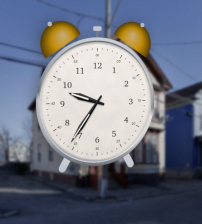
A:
9h36
